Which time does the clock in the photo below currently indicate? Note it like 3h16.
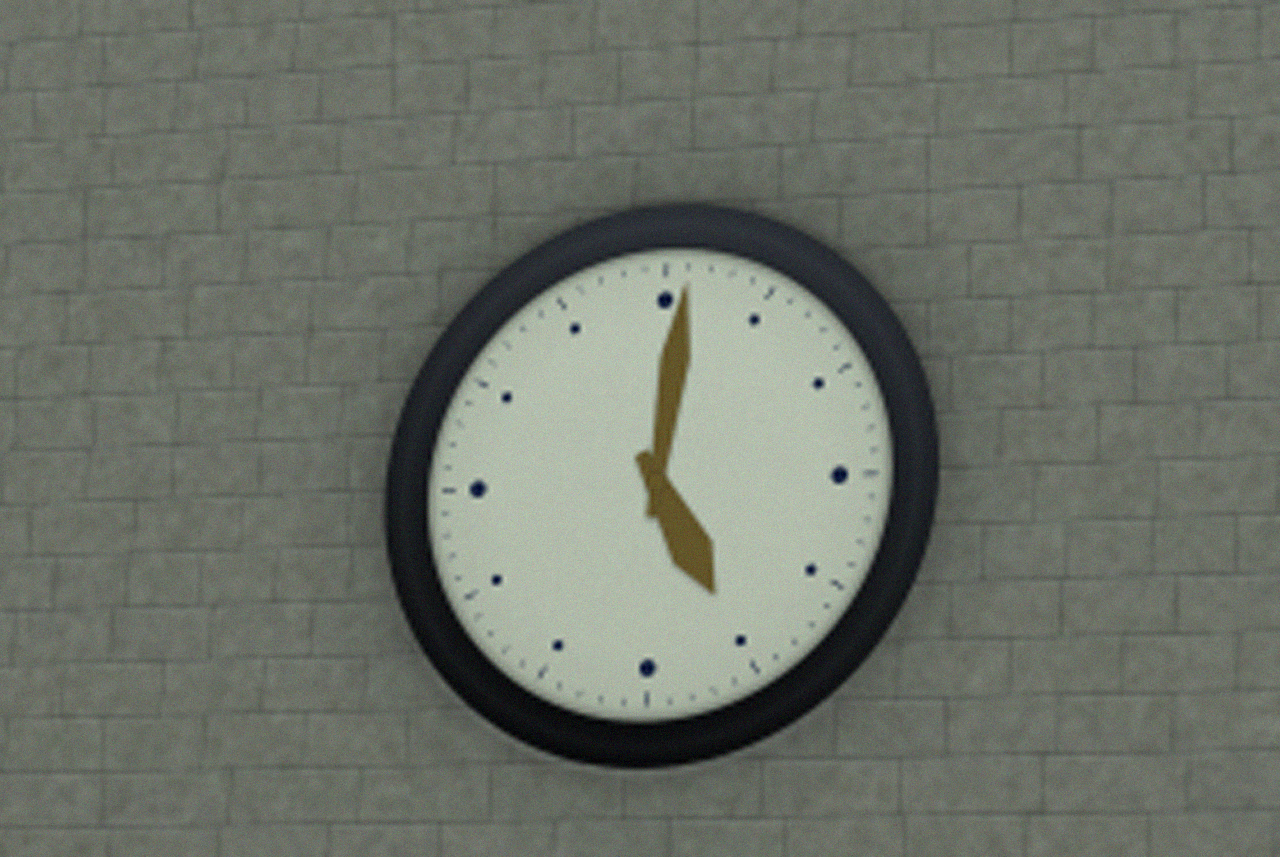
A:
5h01
